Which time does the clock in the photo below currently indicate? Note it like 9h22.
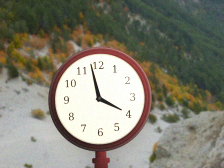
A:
3h58
